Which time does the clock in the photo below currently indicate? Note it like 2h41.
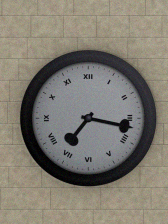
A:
7h17
